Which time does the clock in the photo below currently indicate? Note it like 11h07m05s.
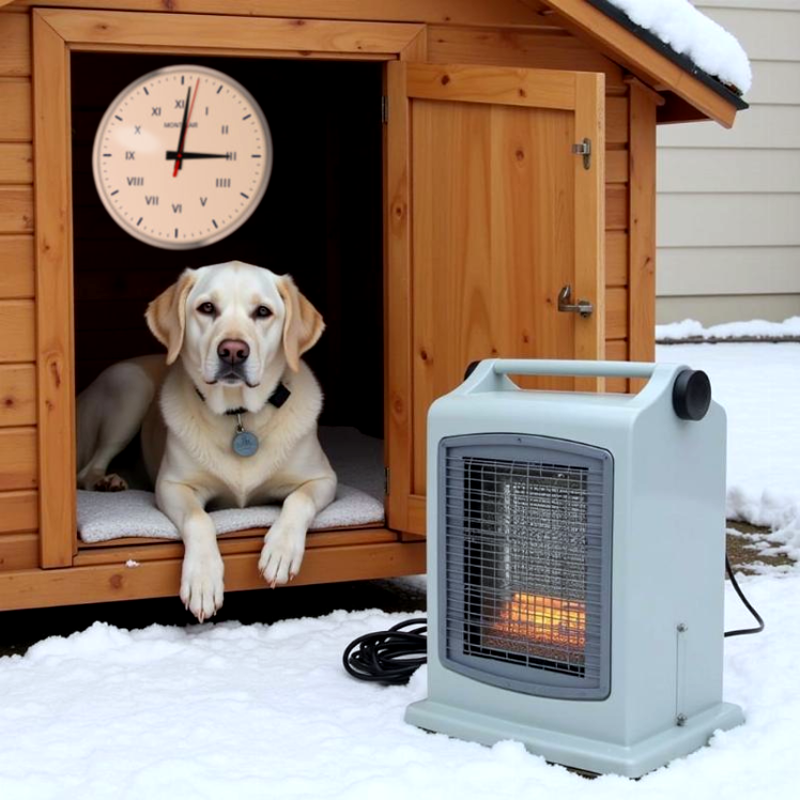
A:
3h01m02s
